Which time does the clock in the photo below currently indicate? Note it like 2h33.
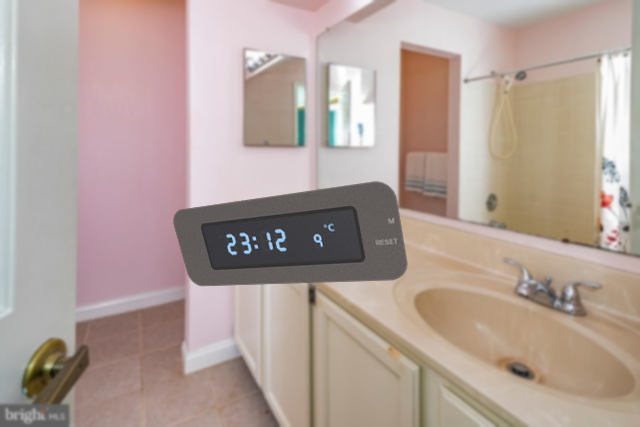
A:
23h12
